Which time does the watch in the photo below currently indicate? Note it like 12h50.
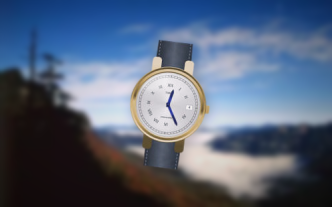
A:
12h25
